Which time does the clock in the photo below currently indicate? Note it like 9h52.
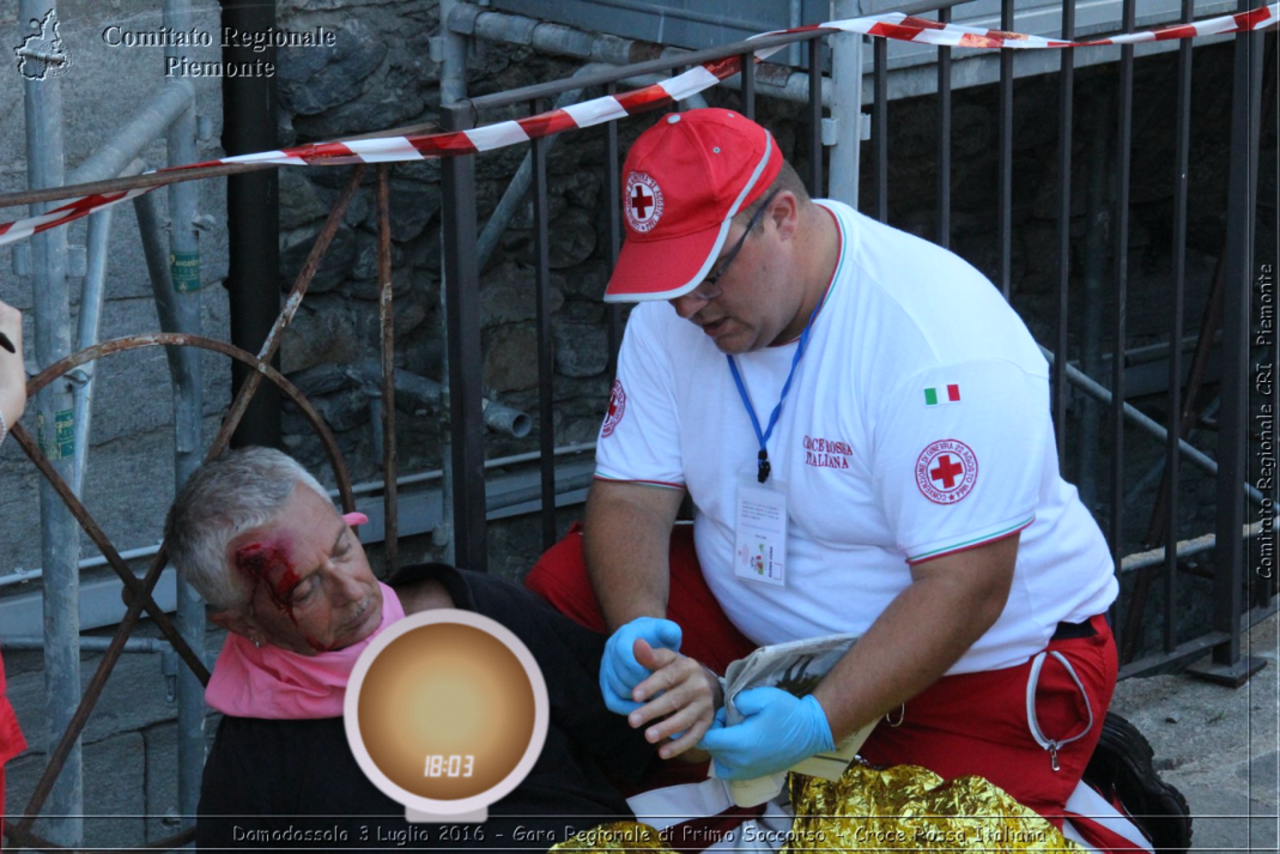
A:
18h03
